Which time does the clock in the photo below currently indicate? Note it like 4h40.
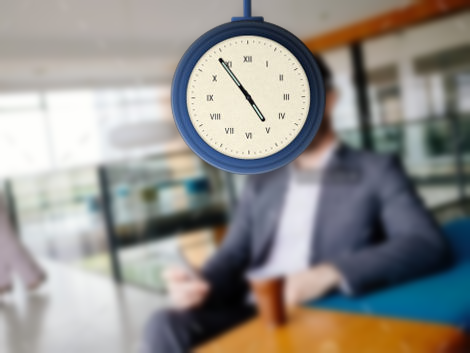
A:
4h54
